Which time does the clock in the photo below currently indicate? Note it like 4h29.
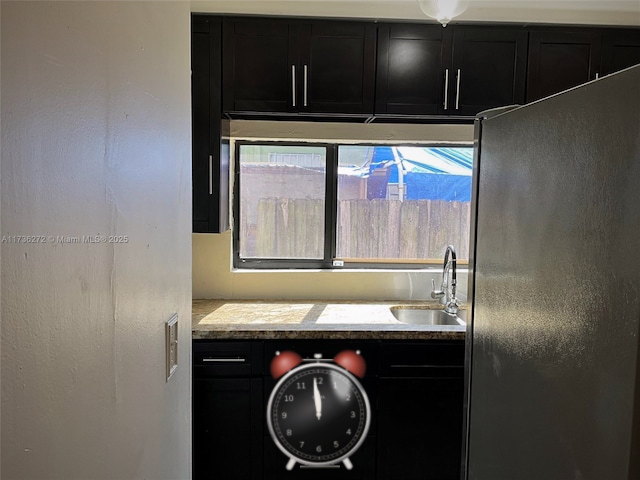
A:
11h59
